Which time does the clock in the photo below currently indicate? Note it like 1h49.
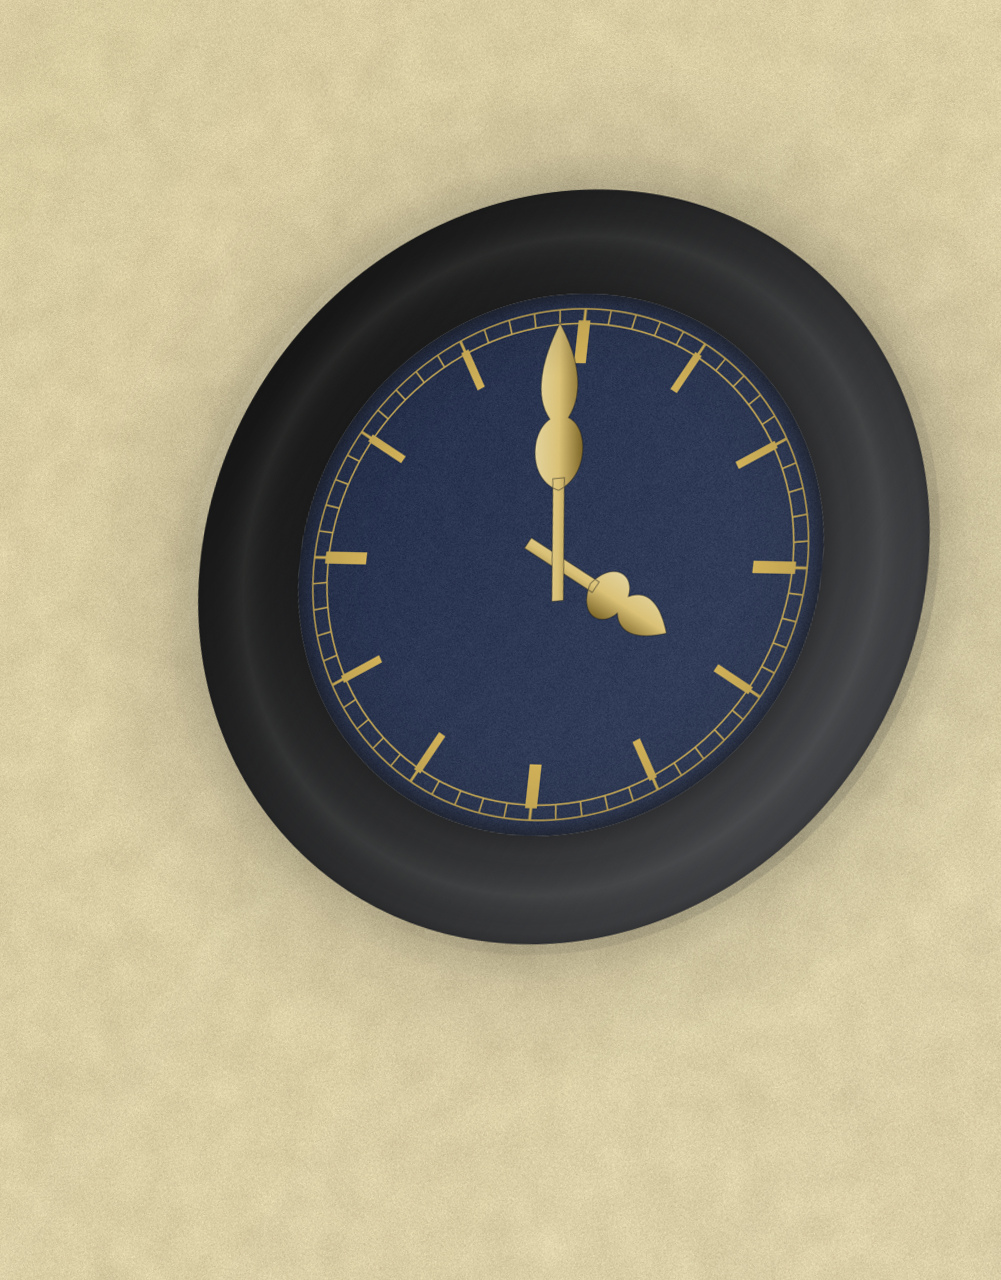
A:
3h59
